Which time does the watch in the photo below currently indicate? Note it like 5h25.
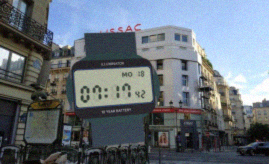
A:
7h17
